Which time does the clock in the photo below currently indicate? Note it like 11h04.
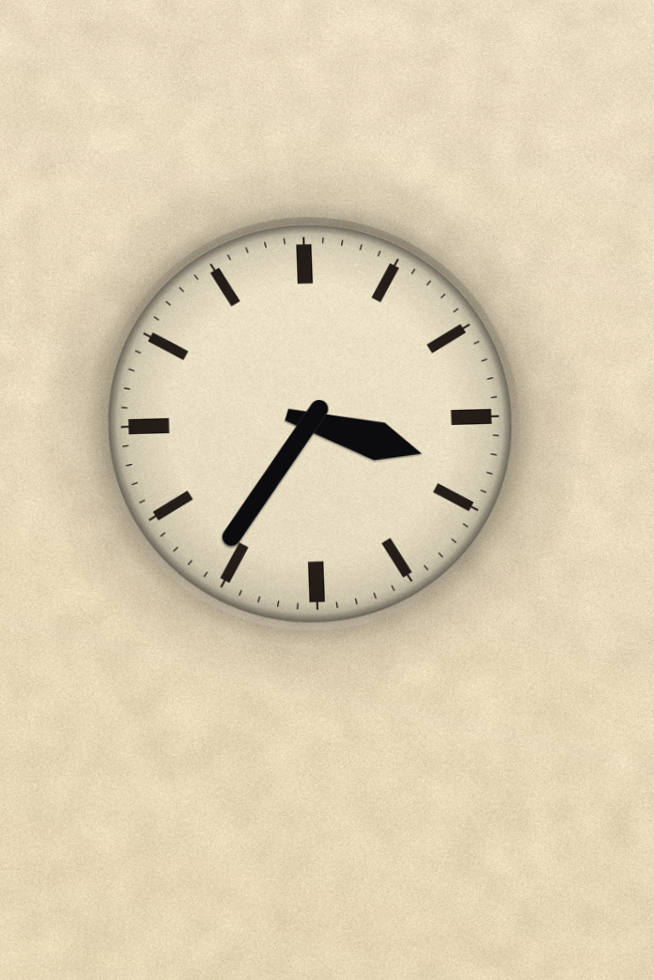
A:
3h36
